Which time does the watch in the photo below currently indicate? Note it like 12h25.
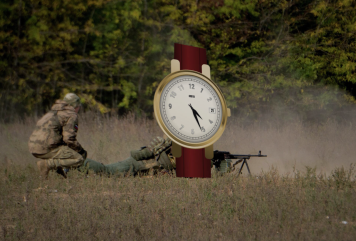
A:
4h26
